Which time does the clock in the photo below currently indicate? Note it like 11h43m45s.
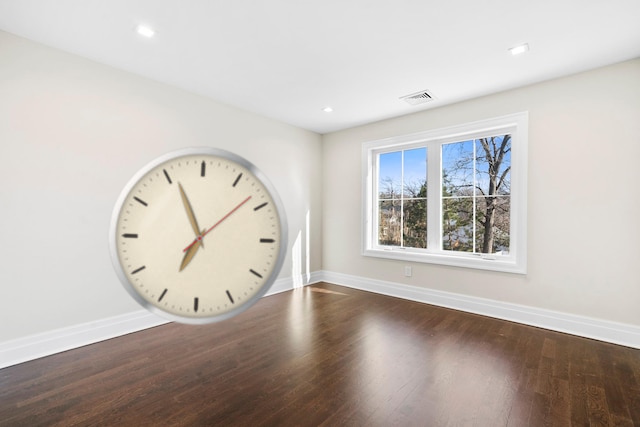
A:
6h56m08s
